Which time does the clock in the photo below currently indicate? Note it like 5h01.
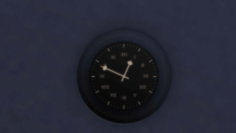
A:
12h49
